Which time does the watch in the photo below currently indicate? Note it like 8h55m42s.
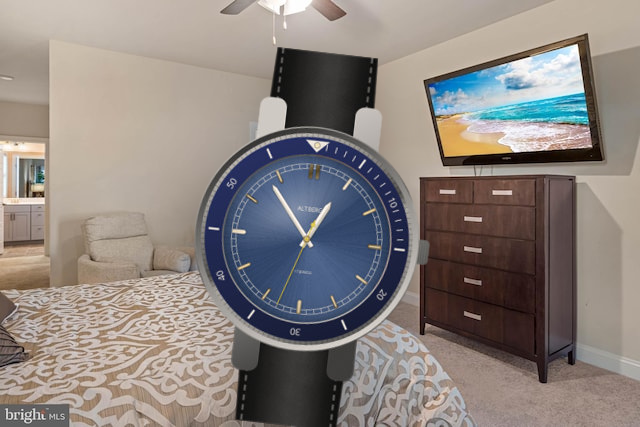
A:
12h53m33s
